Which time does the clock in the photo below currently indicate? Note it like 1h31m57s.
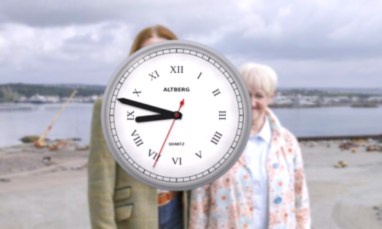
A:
8h47m34s
